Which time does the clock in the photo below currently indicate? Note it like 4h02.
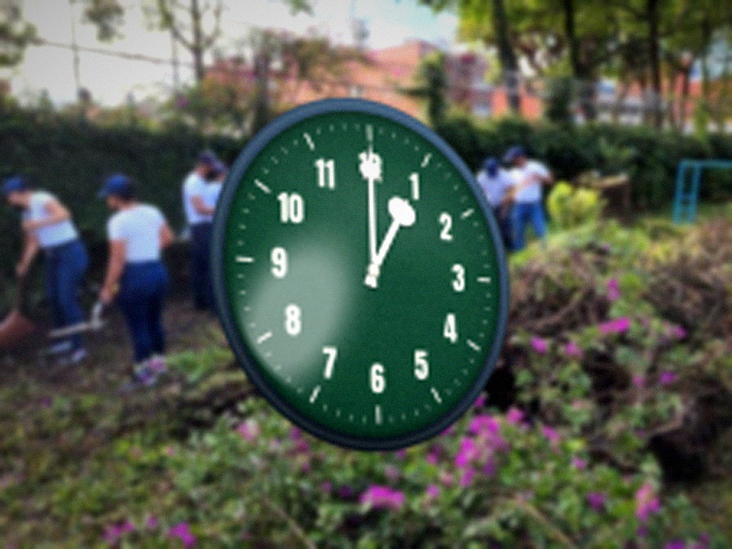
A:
1h00
